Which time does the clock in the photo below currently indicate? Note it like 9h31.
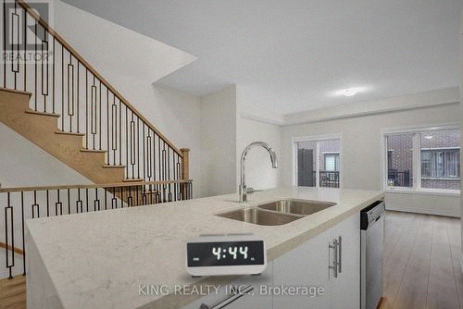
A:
4h44
